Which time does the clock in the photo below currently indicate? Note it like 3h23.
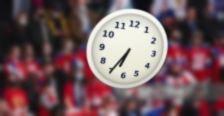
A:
6h35
